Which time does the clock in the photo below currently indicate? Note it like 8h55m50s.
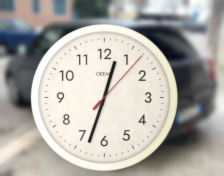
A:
12h33m07s
